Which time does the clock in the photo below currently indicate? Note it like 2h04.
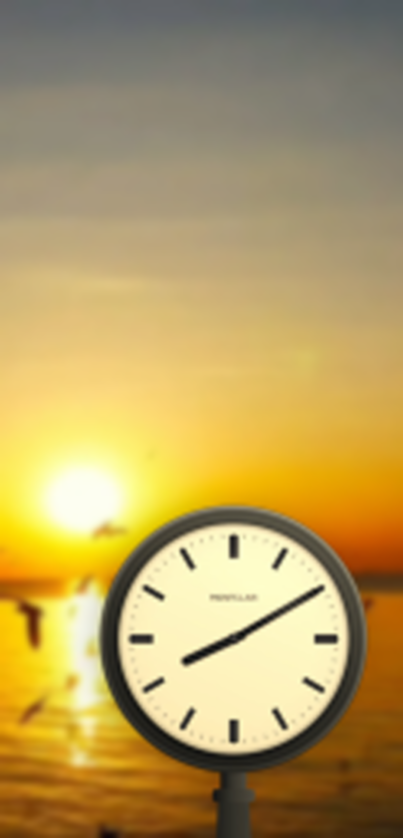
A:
8h10
